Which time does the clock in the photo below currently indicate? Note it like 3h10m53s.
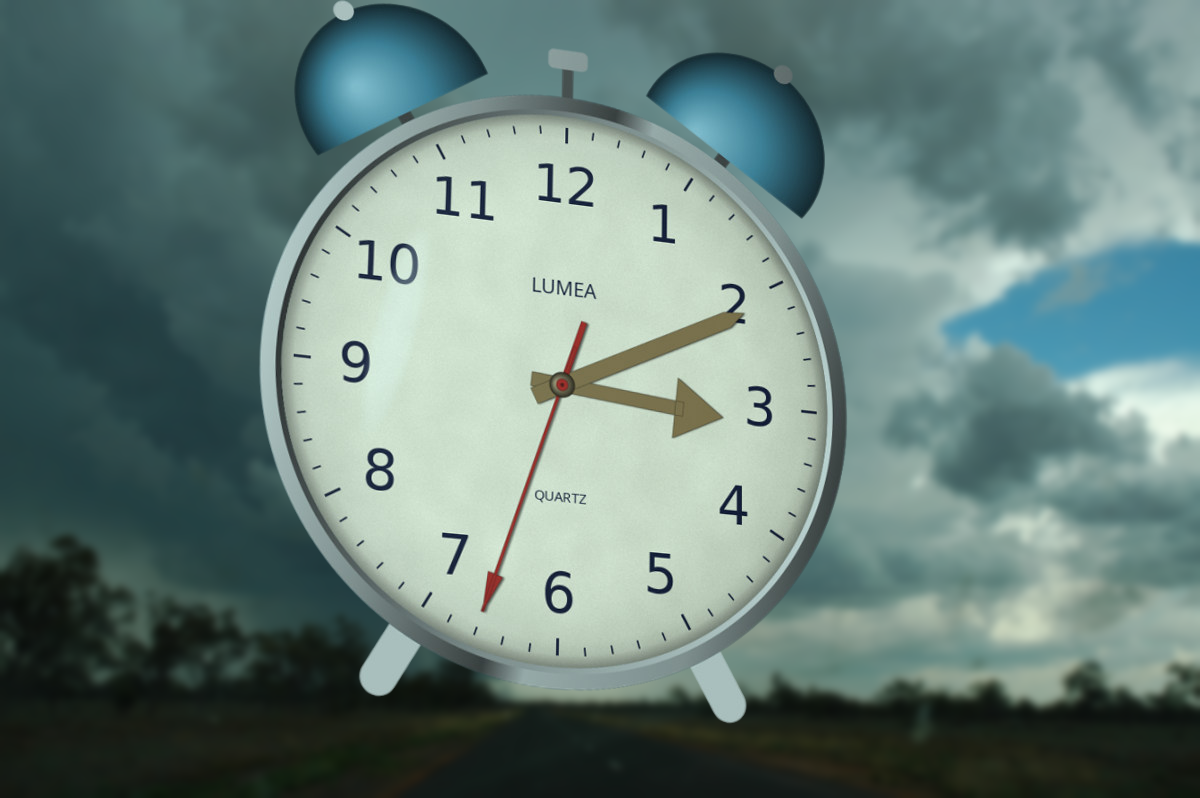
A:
3h10m33s
